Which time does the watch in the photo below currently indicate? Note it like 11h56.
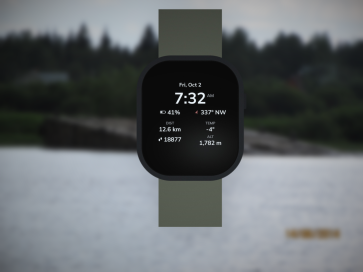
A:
7h32
